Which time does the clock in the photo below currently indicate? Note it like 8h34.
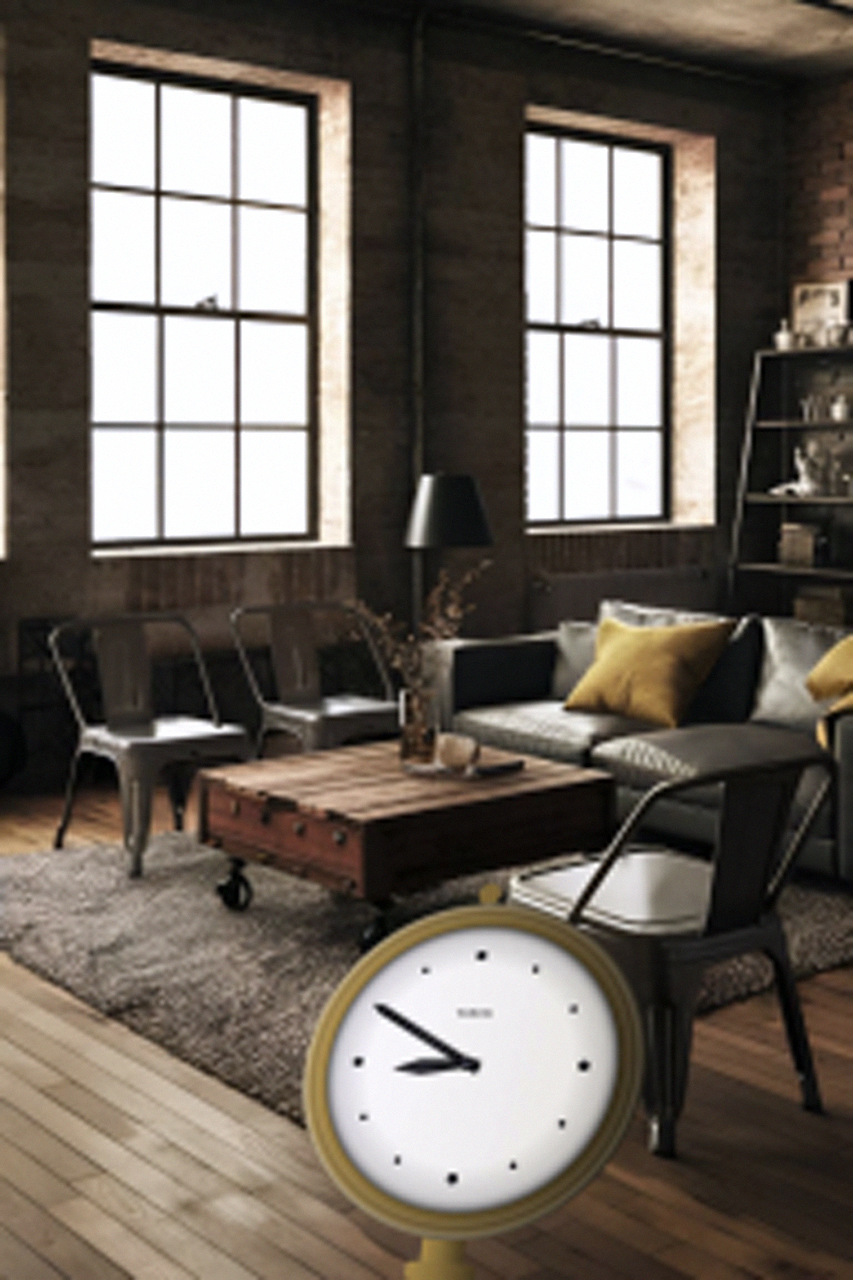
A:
8h50
